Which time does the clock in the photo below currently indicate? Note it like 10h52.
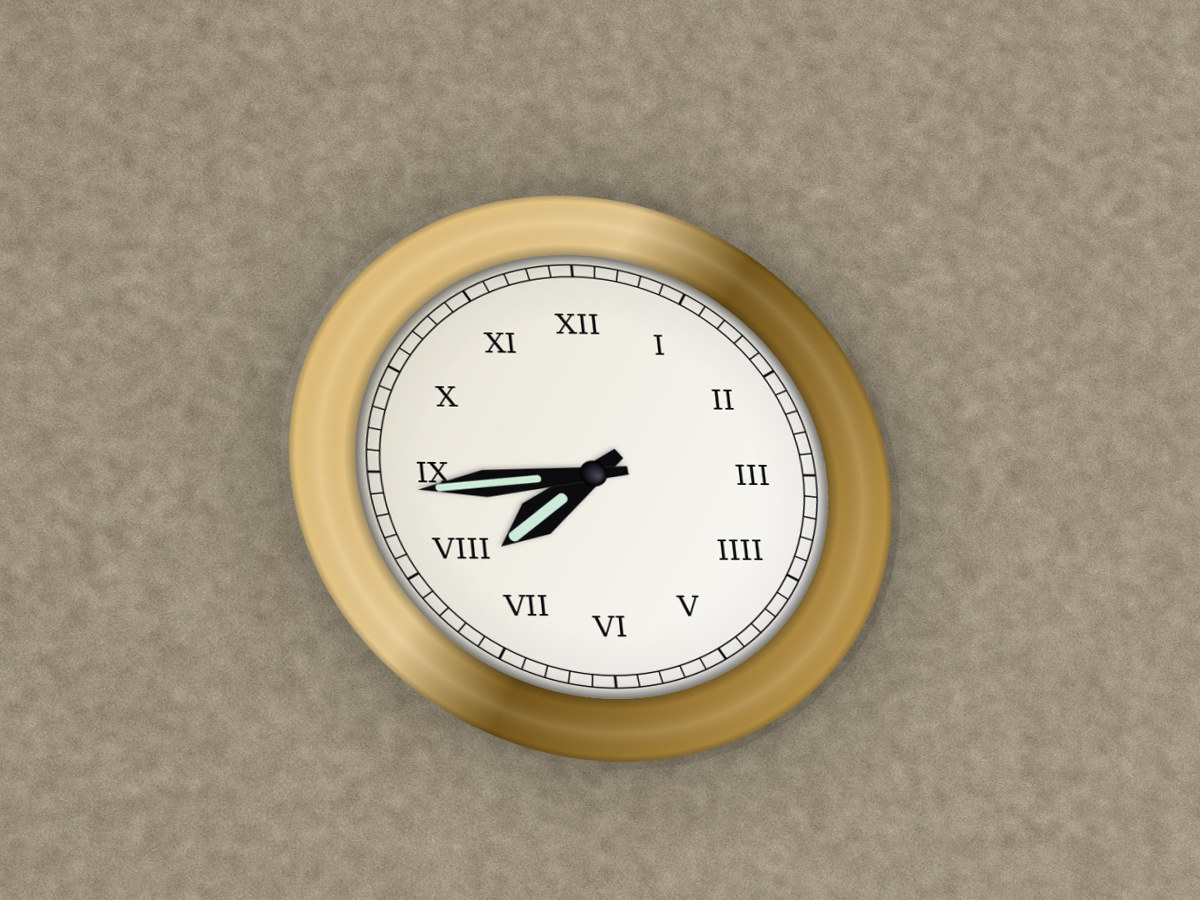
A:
7h44
